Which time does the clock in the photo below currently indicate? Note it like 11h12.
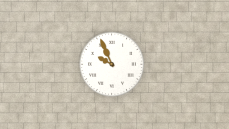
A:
9h56
